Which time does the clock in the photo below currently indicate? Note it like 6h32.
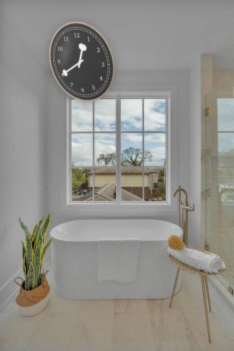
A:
12h40
